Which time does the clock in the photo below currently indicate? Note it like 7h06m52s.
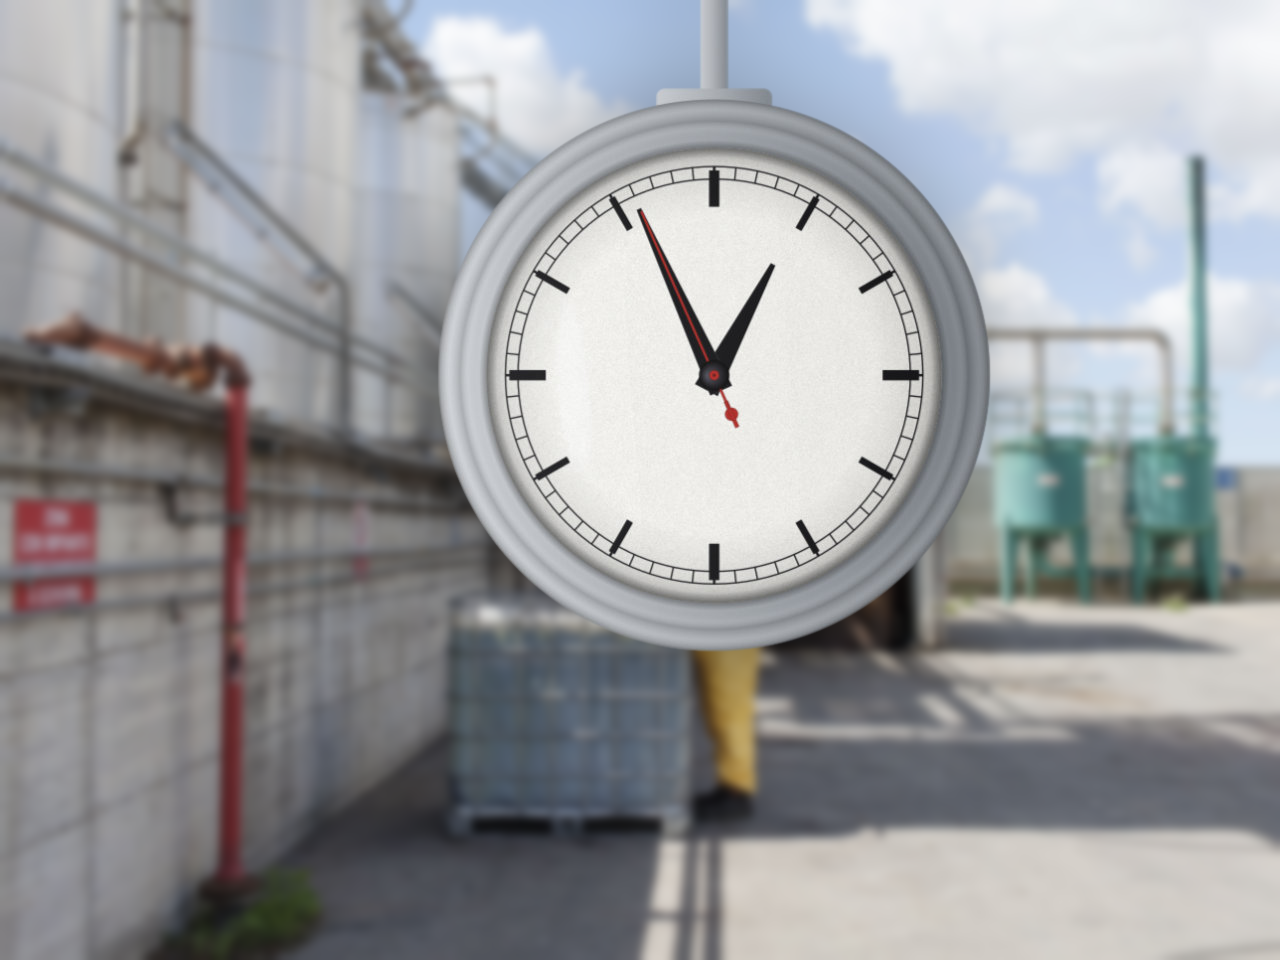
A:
12h55m56s
